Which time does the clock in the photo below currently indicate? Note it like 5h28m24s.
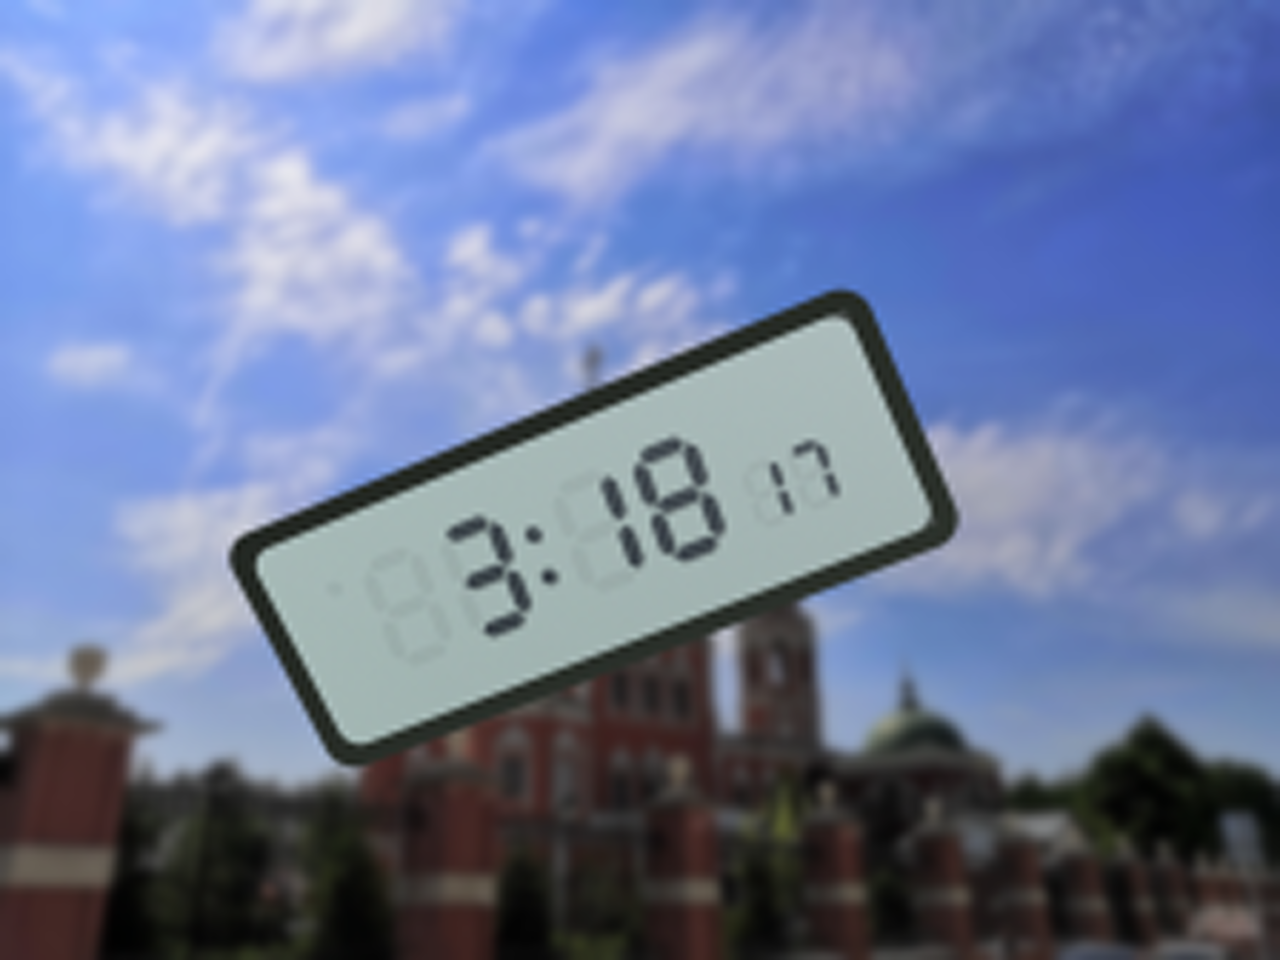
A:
3h18m17s
